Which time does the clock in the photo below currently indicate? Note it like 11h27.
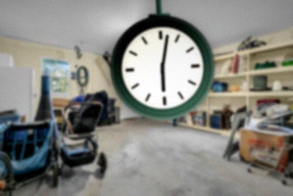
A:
6h02
